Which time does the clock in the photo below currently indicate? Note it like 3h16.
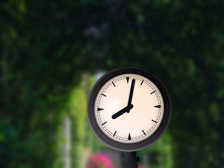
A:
8h02
